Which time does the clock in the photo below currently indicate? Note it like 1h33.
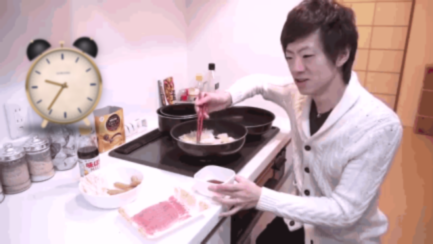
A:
9h36
